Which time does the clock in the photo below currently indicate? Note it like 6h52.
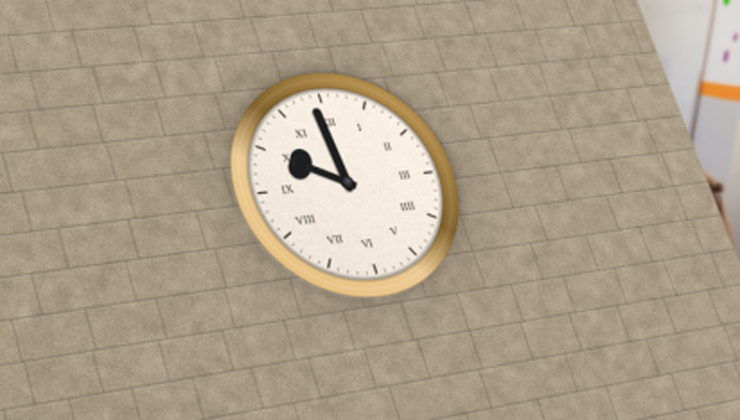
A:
9h59
